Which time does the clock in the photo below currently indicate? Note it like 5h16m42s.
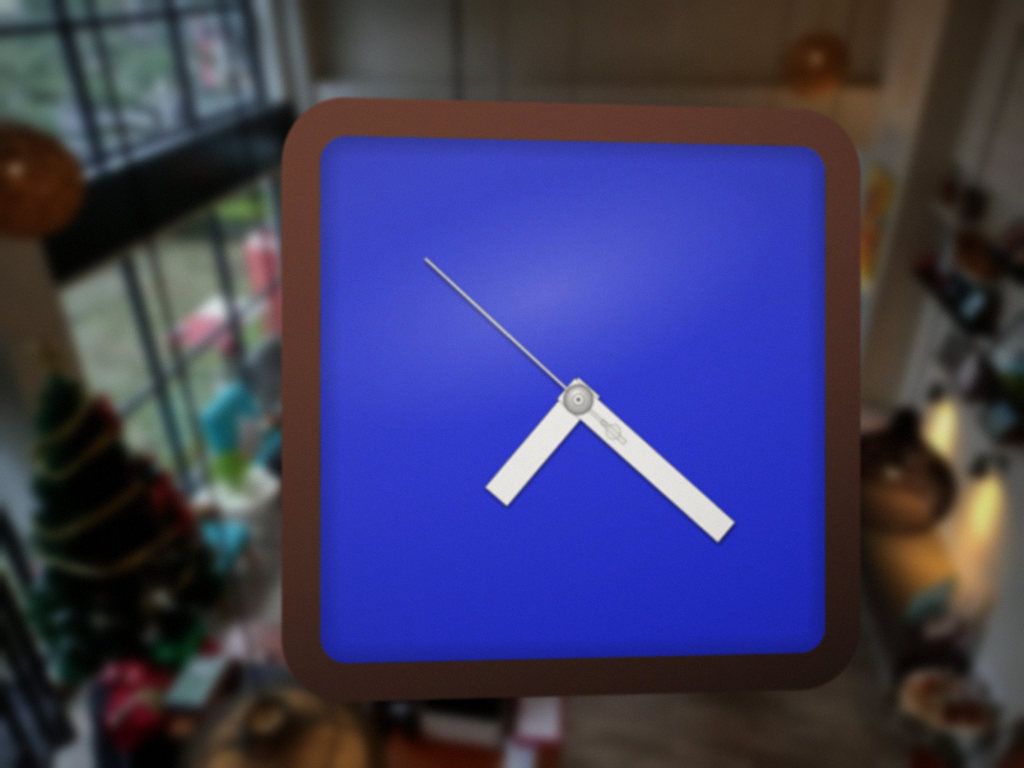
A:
7h21m52s
